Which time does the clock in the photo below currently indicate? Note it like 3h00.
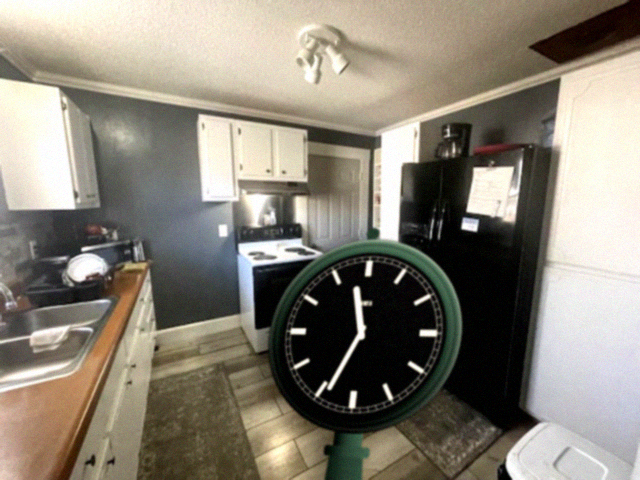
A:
11h34
